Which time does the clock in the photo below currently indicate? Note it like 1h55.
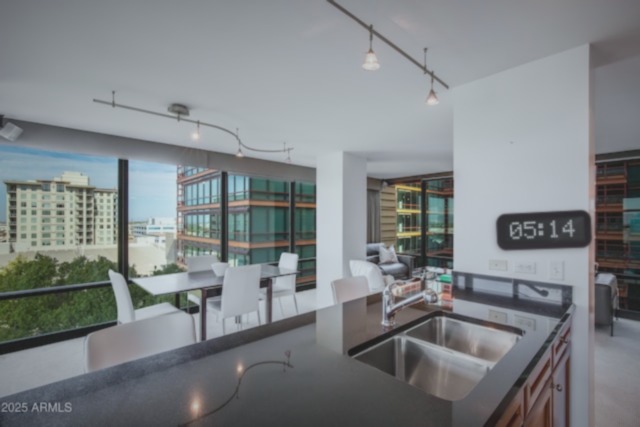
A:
5h14
